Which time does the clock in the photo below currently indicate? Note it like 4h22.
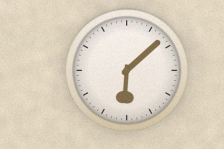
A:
6h08
